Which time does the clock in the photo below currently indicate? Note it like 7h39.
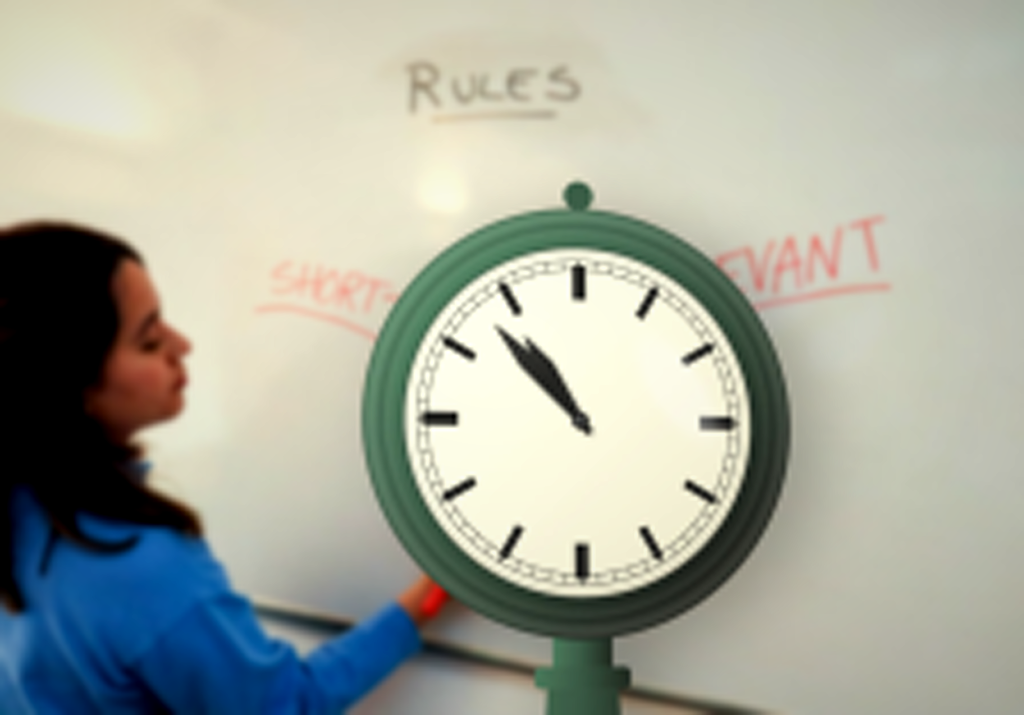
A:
10h53
